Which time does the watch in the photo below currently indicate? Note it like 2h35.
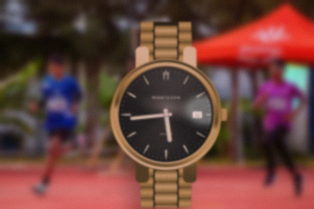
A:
5h44
